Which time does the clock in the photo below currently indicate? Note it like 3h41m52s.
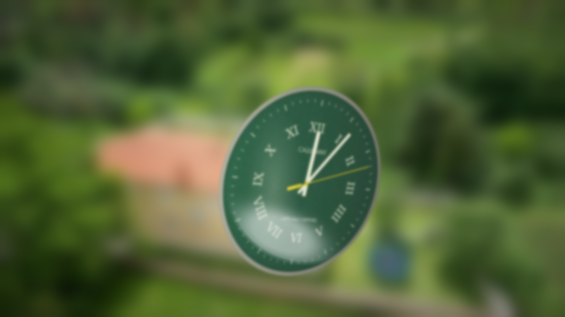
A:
12h06m12s
